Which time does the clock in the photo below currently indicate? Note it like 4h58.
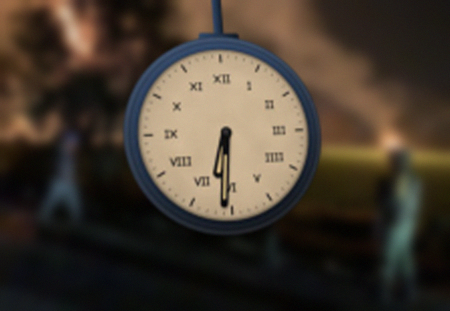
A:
6h31
